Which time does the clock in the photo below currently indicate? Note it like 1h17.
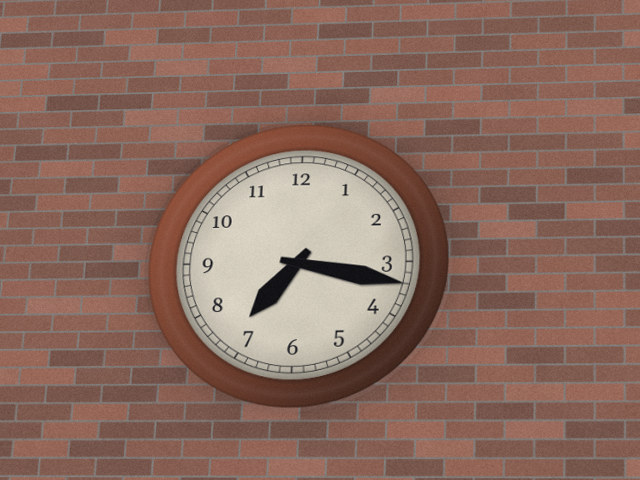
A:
7h17
